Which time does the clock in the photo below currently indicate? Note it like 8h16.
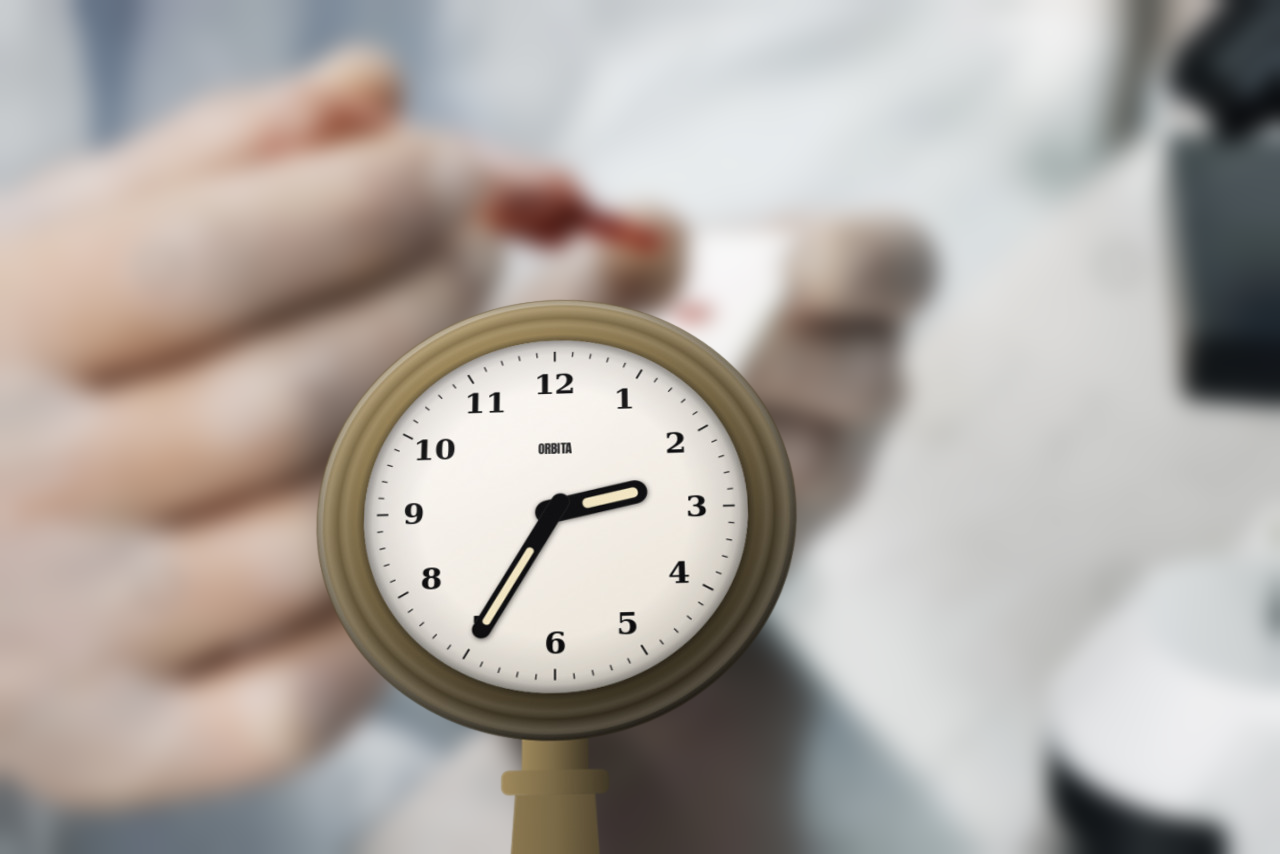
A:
2h35
